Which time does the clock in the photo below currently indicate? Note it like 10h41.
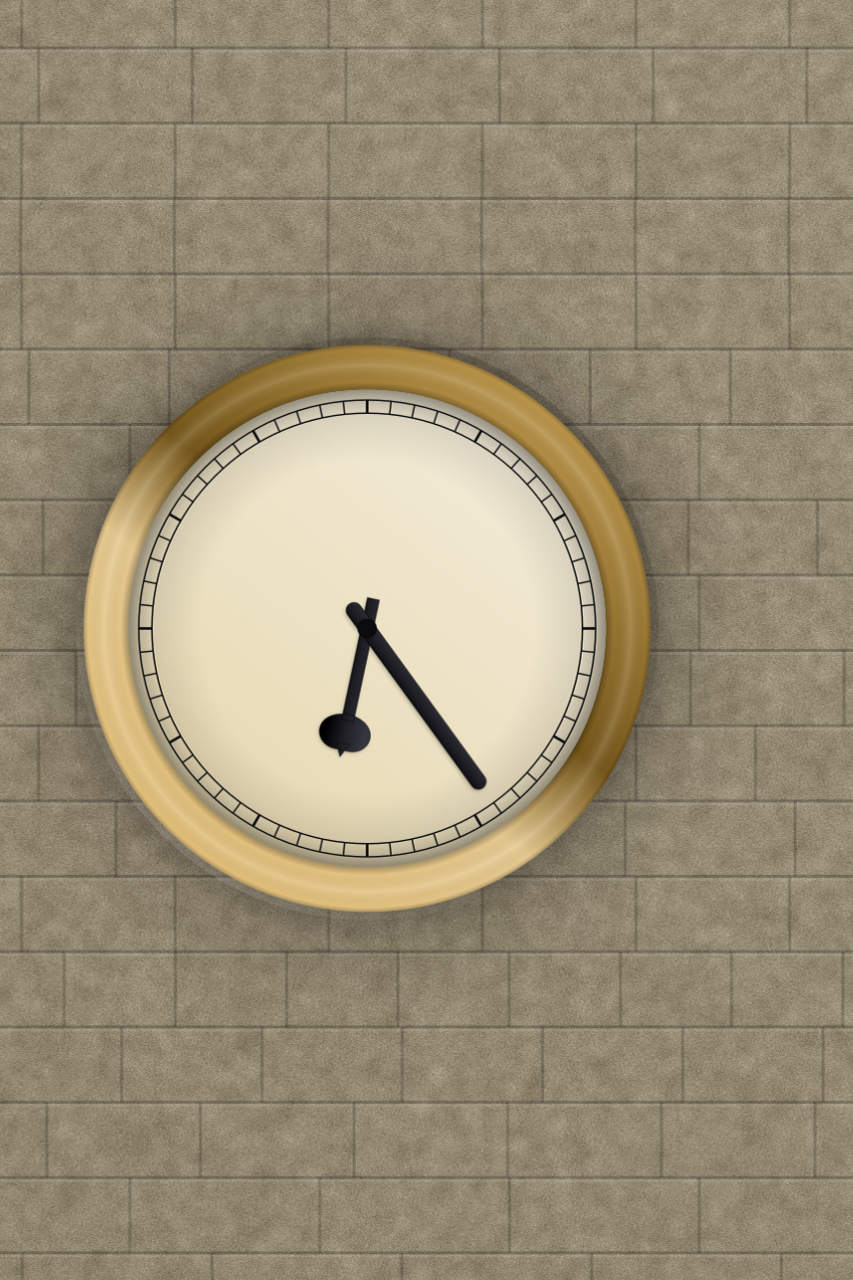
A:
6h24
